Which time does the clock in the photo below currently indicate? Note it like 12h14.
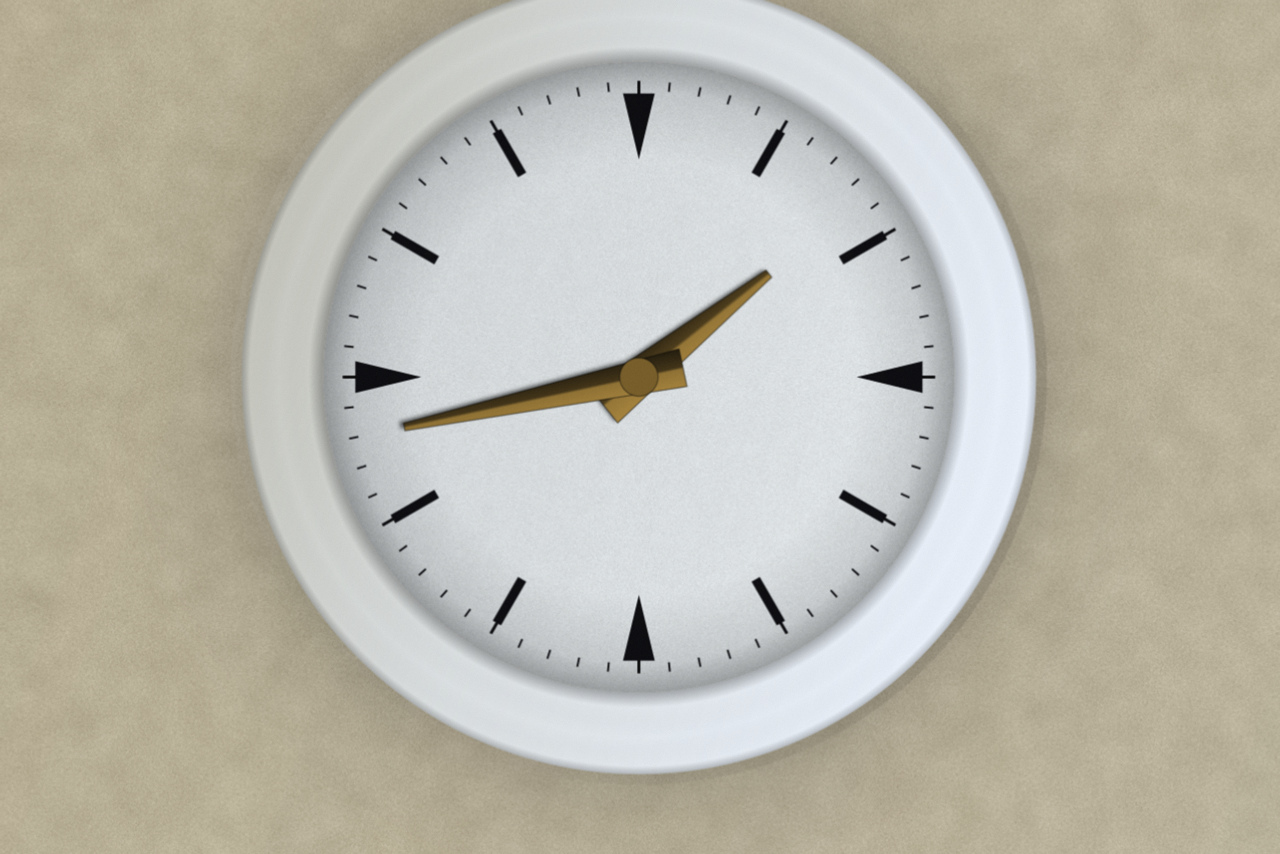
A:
1h43
